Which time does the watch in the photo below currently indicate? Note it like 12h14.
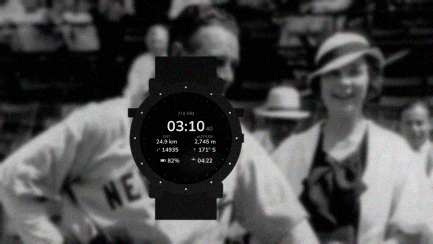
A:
3h10
